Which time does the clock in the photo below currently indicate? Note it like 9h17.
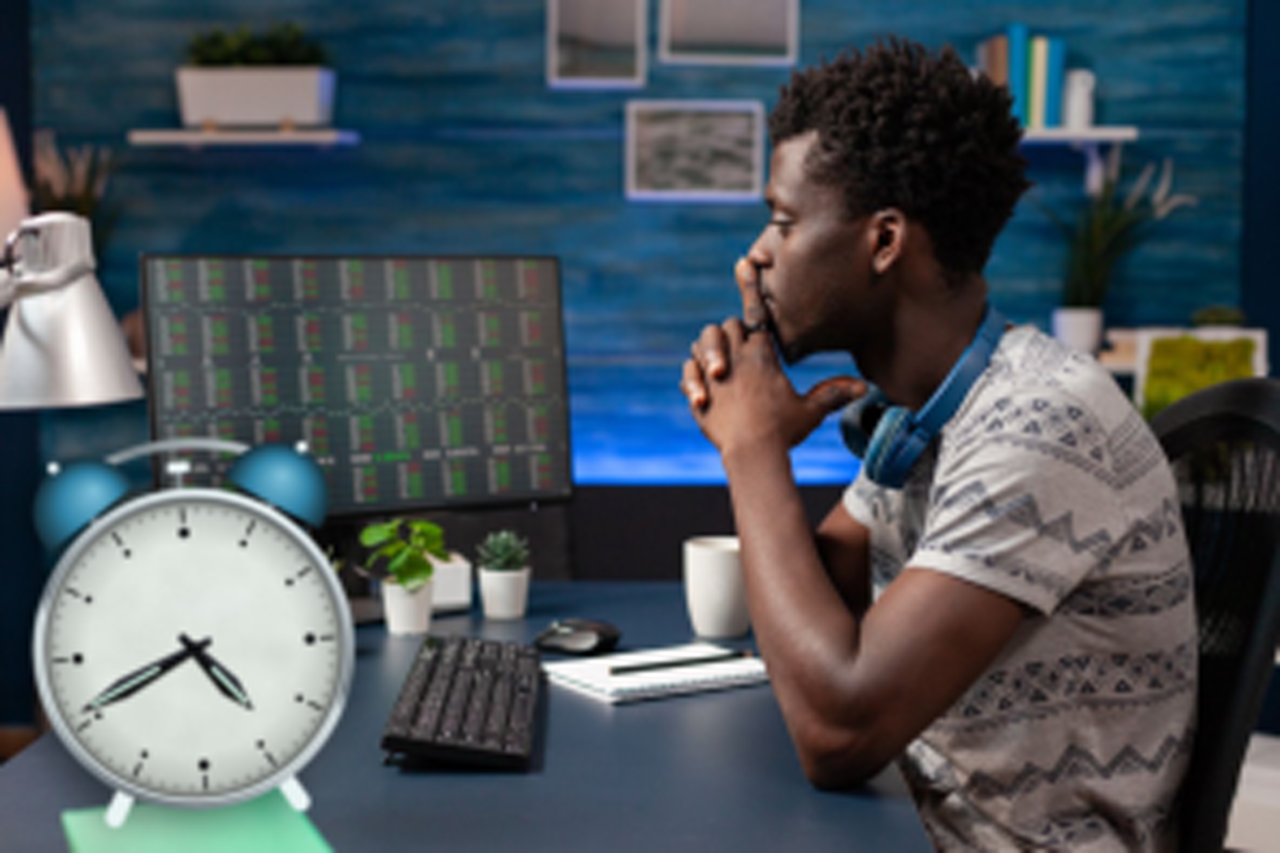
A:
4h41
